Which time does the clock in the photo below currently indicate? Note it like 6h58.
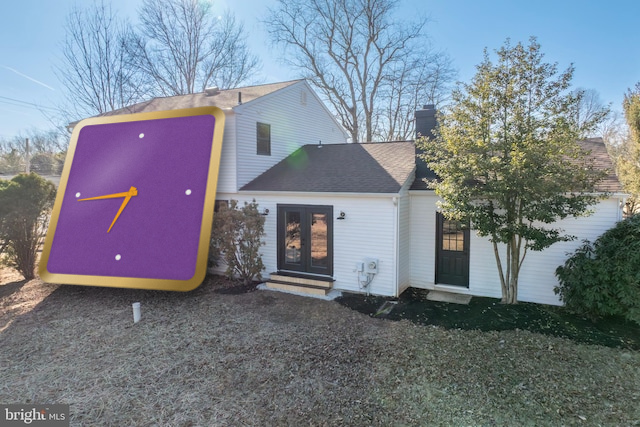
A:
6h44
